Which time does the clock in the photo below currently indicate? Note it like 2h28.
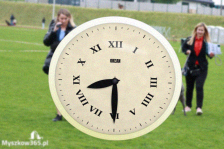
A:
8h30
